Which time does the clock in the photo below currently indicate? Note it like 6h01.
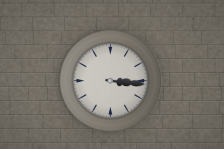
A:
3h16
